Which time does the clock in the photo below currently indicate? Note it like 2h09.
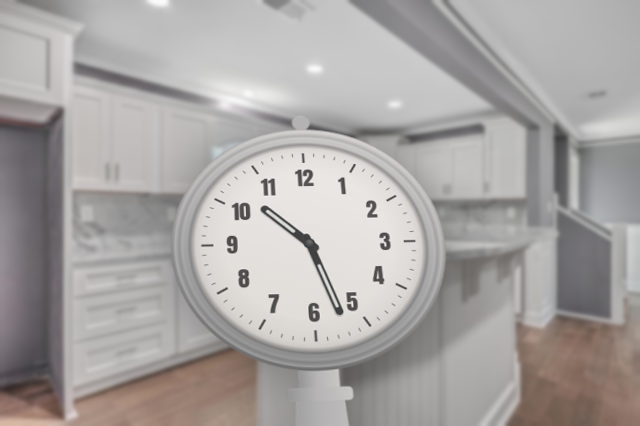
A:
10h27
